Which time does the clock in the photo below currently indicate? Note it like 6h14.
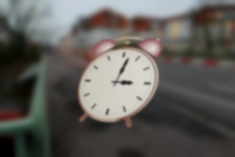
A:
3h02
